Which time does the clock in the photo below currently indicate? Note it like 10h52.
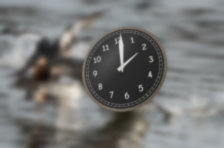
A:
2h01
